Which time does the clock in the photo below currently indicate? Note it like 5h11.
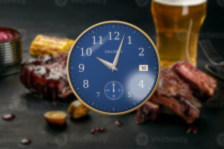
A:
10h03
